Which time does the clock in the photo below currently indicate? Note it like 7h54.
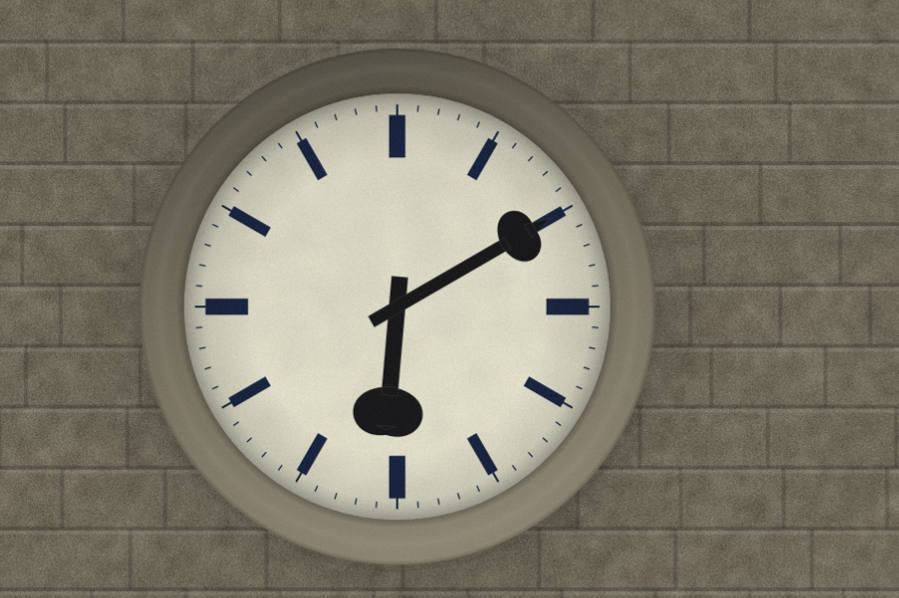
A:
6h10
